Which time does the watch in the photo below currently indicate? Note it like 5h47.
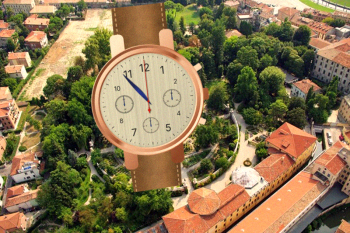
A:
10h54
